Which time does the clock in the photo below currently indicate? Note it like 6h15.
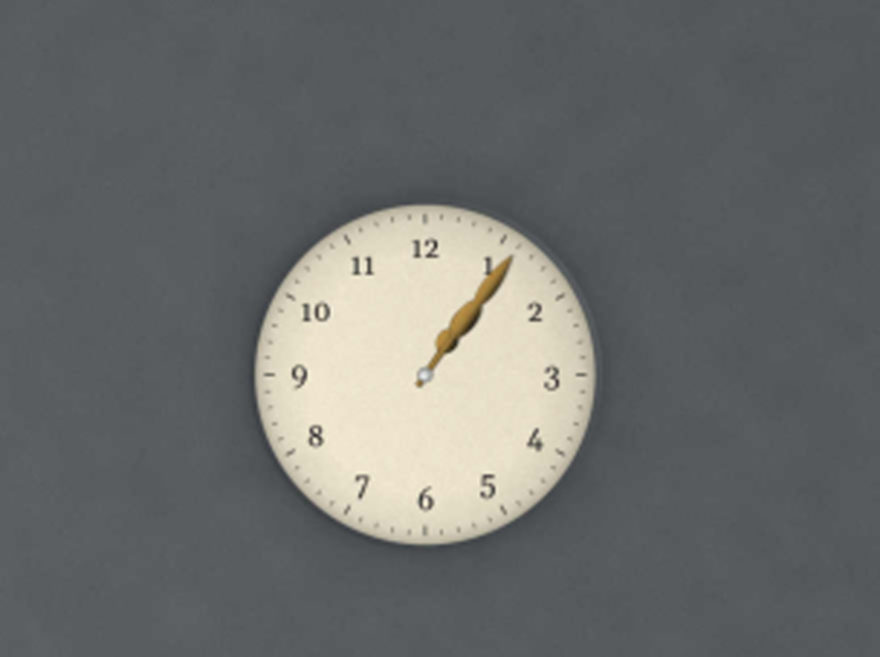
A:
1h06
